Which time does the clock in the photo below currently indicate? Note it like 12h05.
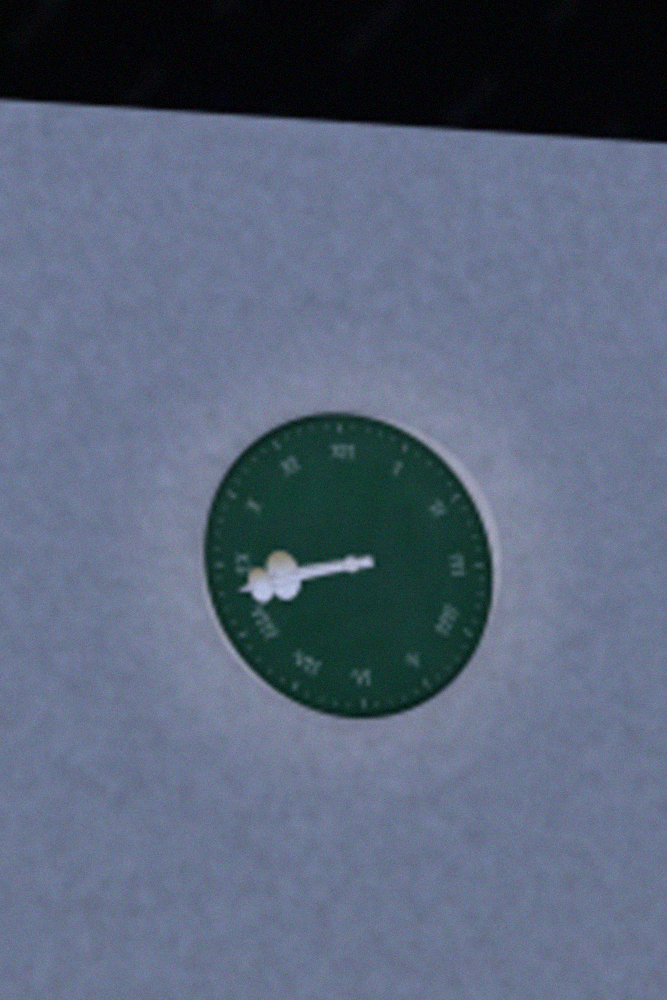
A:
8h43
